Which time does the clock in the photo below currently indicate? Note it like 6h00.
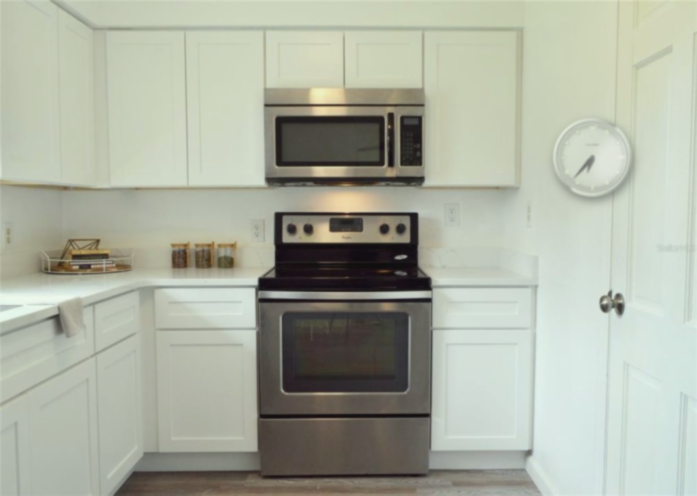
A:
6h37
